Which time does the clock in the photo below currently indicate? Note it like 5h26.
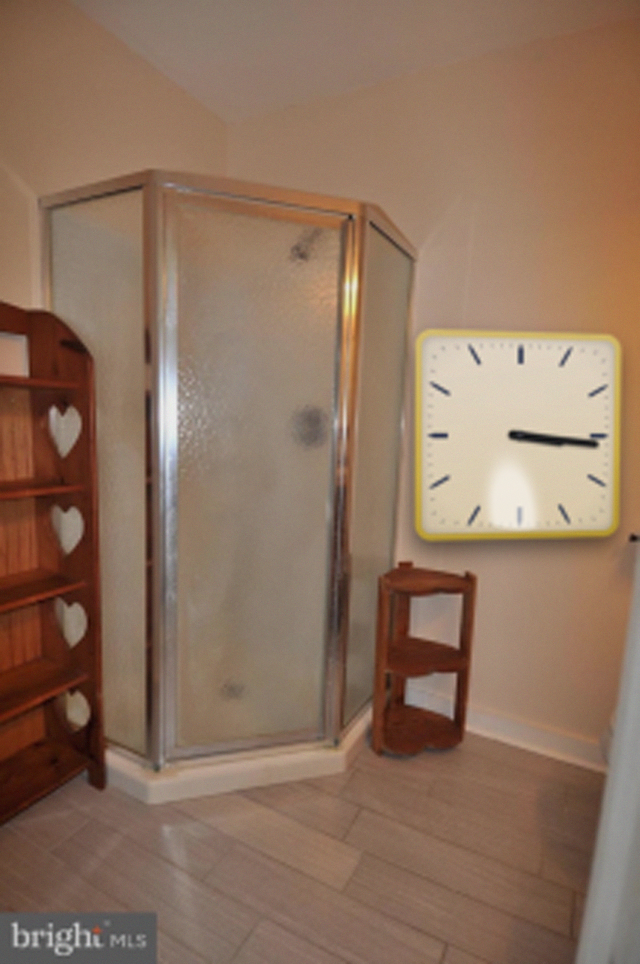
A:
3h16
